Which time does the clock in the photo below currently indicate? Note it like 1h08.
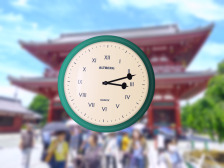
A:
3h12
